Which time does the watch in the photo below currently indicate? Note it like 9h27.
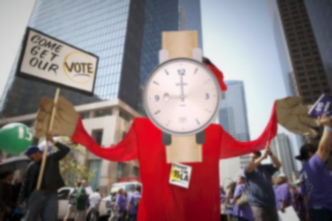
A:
9h00
